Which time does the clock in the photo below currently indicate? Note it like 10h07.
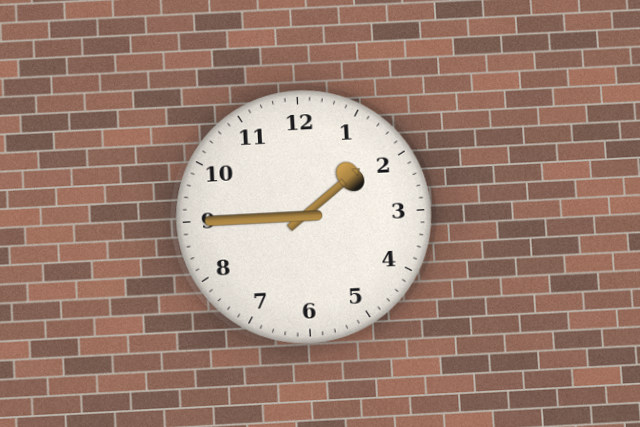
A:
1h45
